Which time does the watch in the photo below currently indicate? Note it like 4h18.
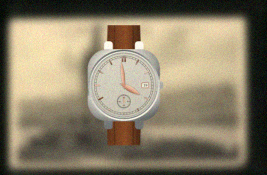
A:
3h59
